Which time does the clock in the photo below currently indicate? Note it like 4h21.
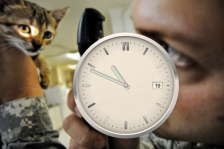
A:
10h49
